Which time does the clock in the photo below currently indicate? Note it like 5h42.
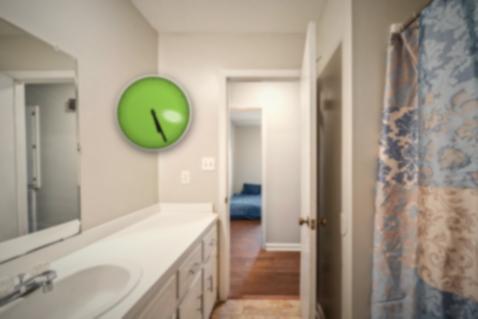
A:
5h26
